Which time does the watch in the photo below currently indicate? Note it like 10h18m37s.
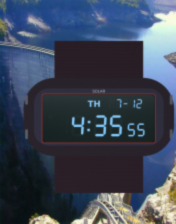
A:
4h35m55s
